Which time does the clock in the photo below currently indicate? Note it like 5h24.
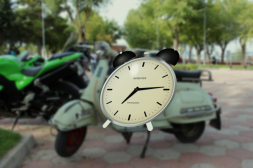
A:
7h14
